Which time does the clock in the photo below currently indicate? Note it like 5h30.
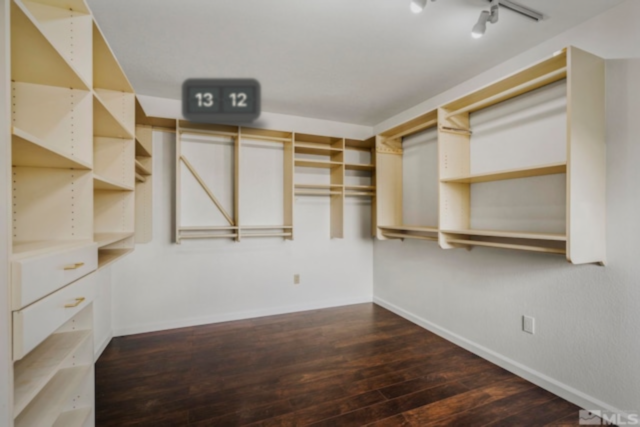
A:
13h12
